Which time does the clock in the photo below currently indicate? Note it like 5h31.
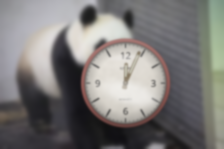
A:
12h04
